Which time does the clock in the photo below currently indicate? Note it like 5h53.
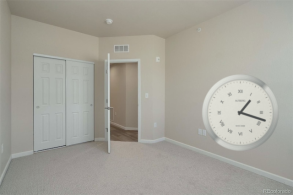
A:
1h18
